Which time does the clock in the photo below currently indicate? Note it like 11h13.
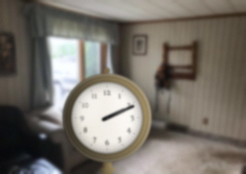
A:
2h11
